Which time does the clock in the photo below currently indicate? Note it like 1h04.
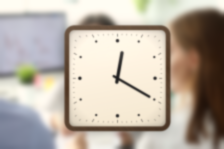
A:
12h20
